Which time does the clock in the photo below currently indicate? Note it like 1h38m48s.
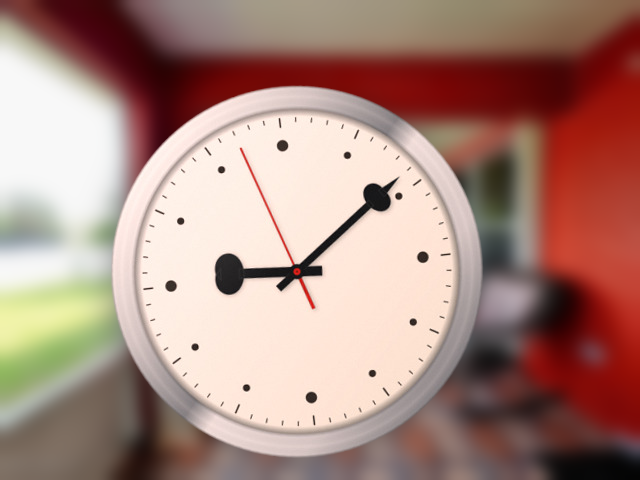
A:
9h08m57s
